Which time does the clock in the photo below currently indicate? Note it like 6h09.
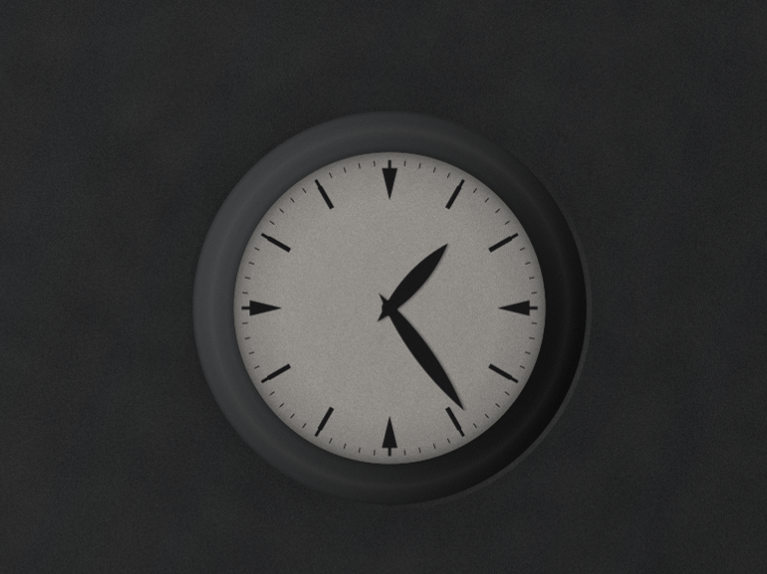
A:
1h24
